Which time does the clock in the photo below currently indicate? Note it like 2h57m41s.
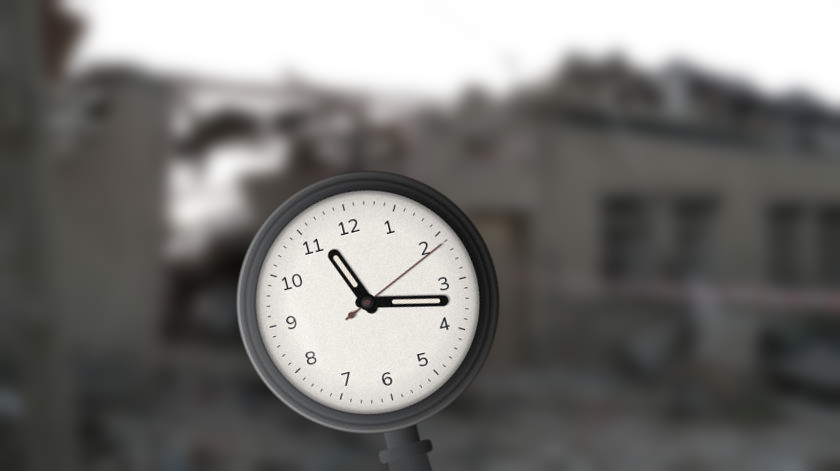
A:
11h17m11s
